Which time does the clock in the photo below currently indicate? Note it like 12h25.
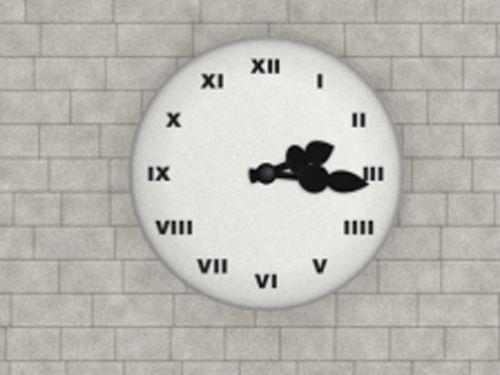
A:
2h16
